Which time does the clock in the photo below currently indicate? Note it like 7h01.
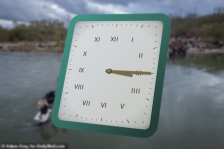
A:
3h15
